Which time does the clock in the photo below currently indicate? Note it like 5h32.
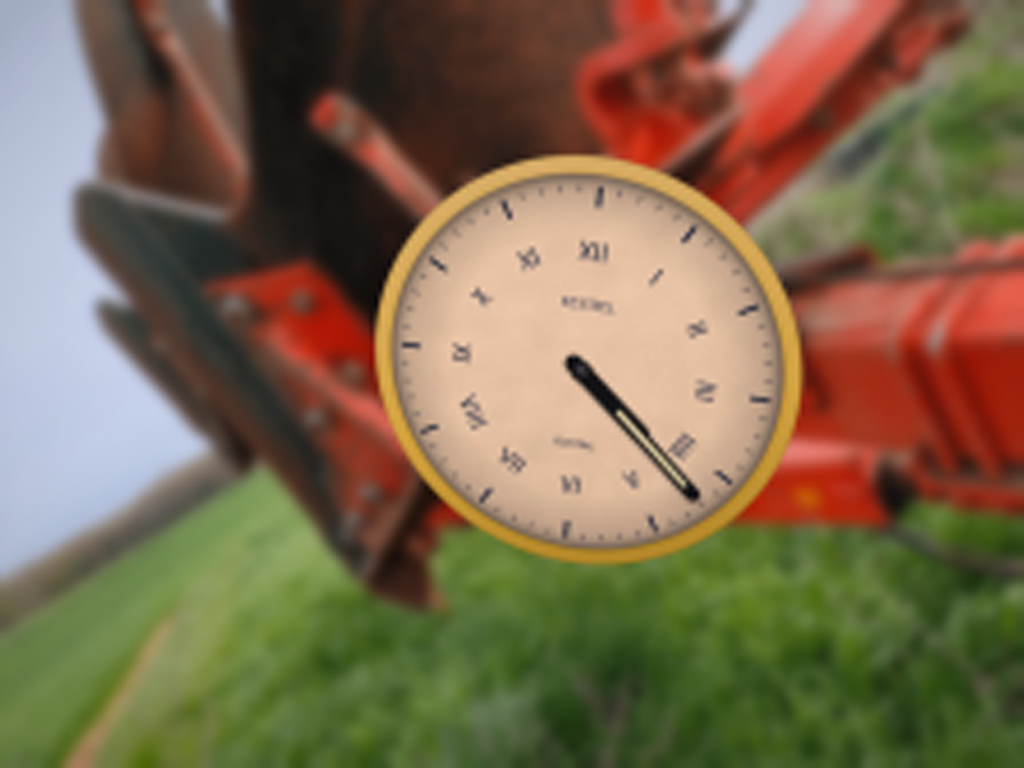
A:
4h22
